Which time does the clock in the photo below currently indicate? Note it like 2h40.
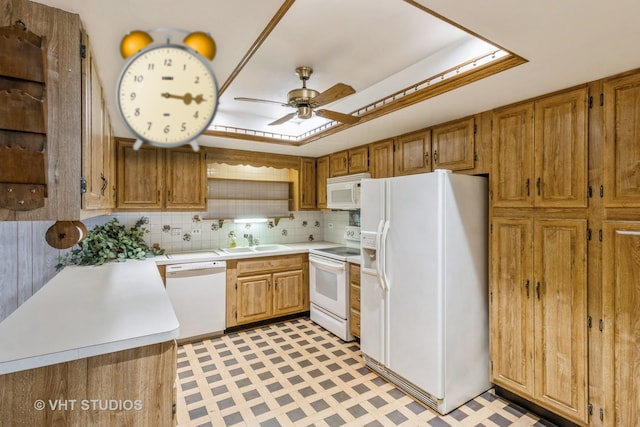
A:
3h16
